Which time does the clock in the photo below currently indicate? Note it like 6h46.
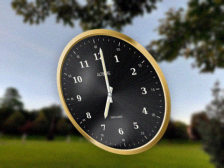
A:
7h01
